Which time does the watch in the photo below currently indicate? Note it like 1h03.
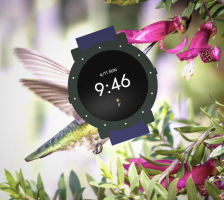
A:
9h46
